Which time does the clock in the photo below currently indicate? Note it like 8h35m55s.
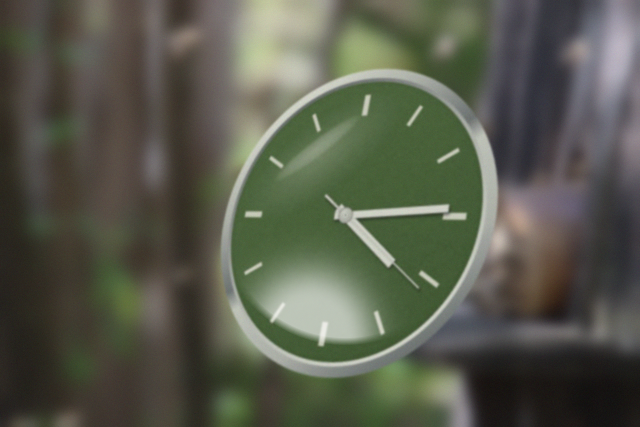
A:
4h14m21s
